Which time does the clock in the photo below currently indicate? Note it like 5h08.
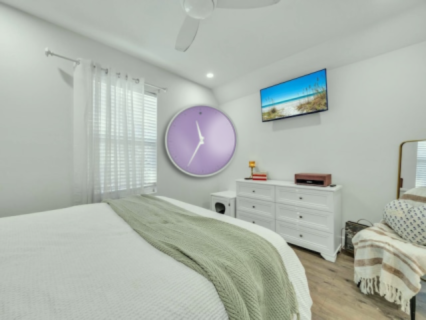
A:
11h35
